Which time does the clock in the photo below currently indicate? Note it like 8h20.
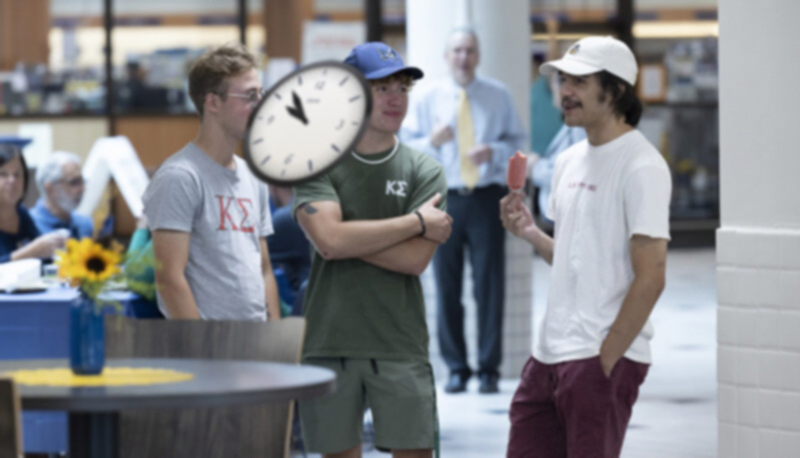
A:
9h53
